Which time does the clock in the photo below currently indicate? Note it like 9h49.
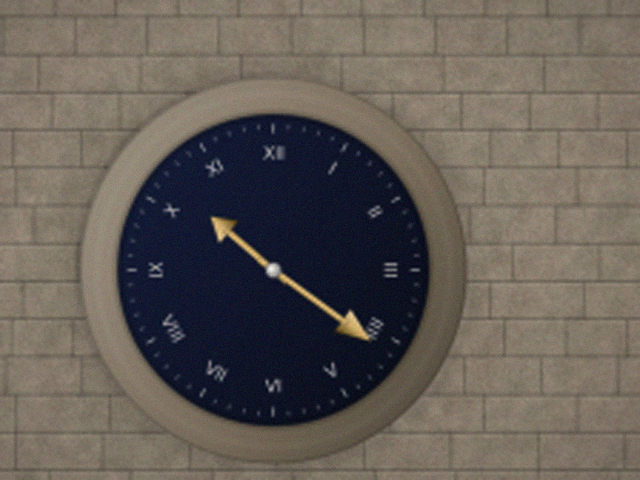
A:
10h21
